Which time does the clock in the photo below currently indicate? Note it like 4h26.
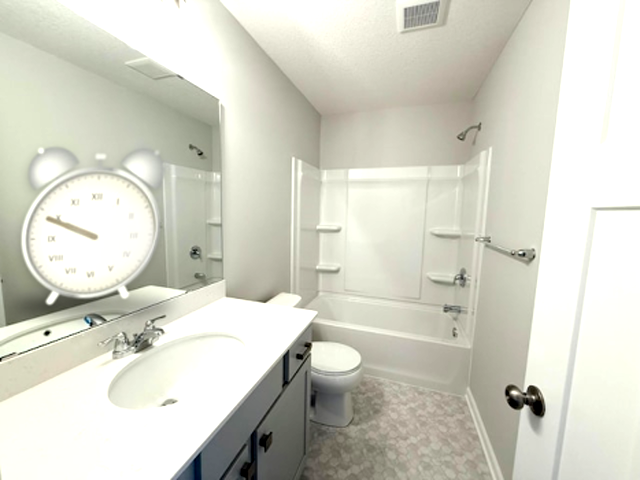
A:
9h49
